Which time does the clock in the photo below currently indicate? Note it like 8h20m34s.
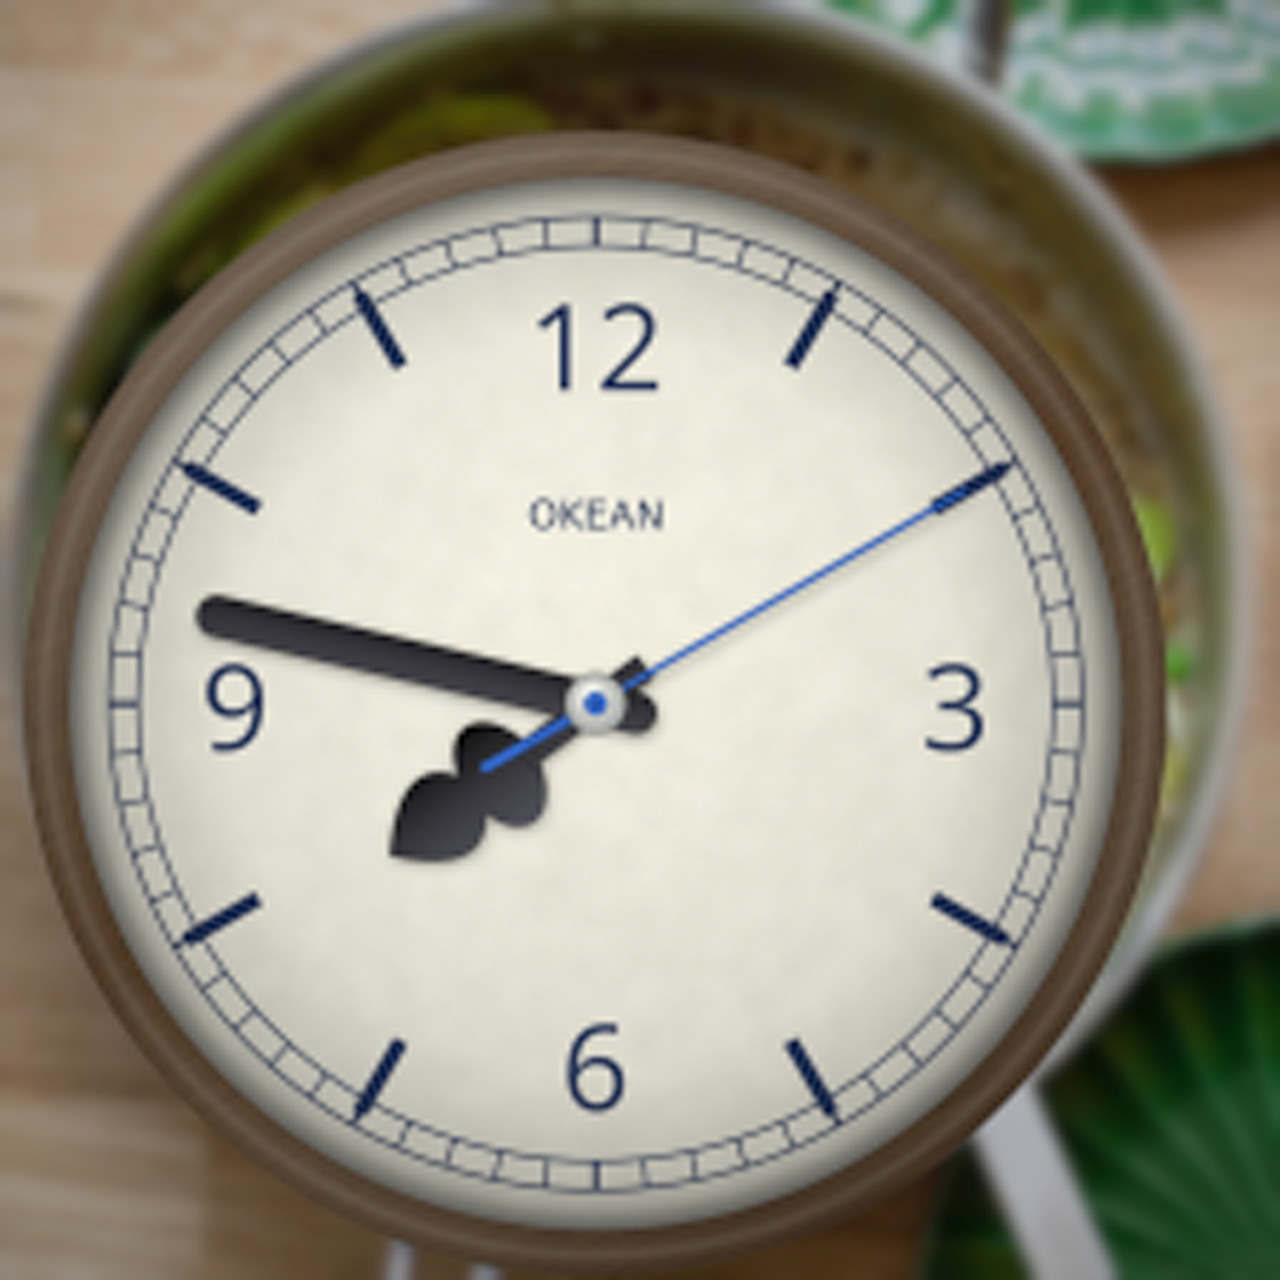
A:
7h47m10s
